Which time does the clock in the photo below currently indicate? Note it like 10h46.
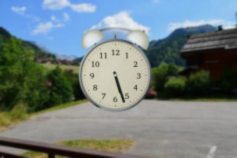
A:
5h27
